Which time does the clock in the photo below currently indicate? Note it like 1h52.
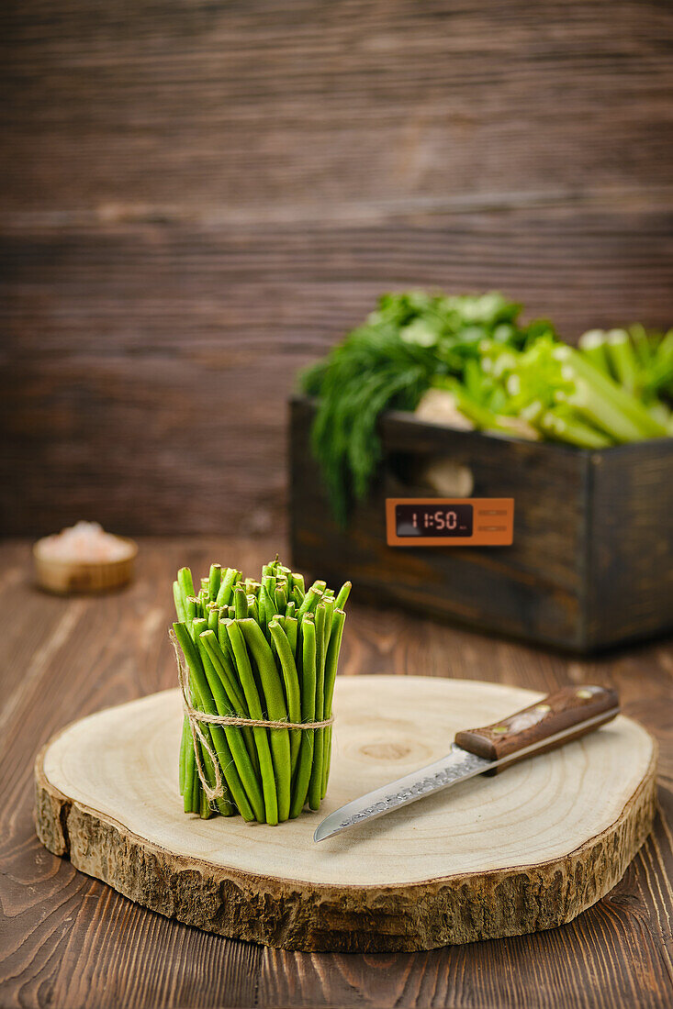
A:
11h50
